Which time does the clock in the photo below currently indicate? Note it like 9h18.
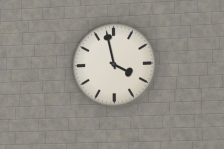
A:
3h58
